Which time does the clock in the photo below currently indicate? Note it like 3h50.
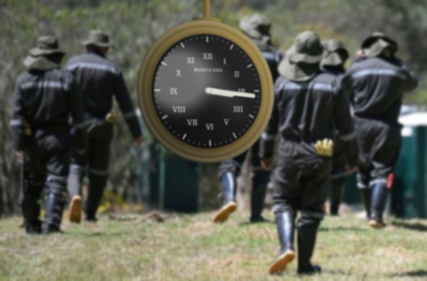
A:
3h16
